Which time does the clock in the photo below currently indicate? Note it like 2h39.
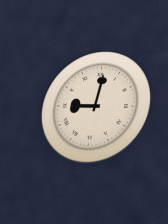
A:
9h01
